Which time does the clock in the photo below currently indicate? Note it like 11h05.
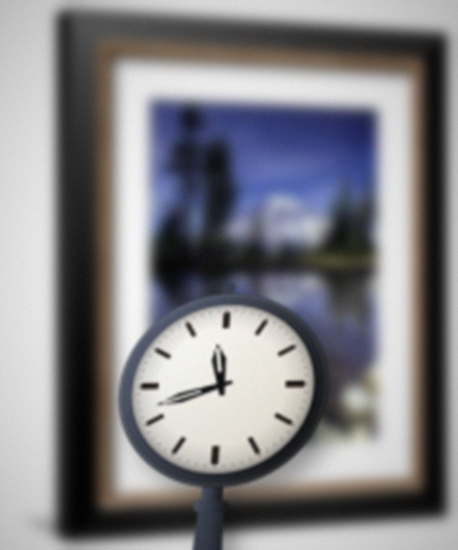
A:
11h42
